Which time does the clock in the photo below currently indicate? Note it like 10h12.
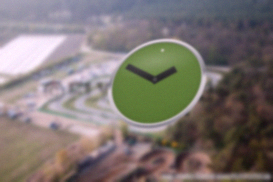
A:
1h49
